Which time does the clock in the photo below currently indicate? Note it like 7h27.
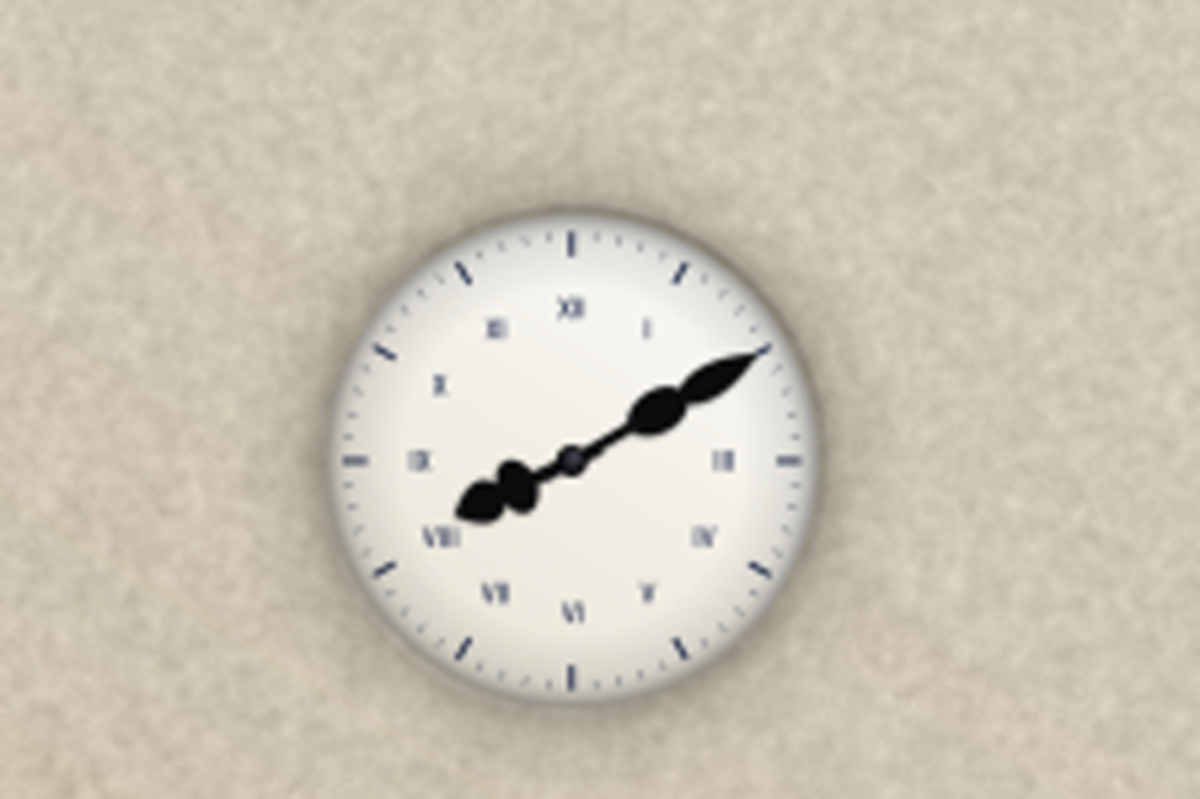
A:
8h10
